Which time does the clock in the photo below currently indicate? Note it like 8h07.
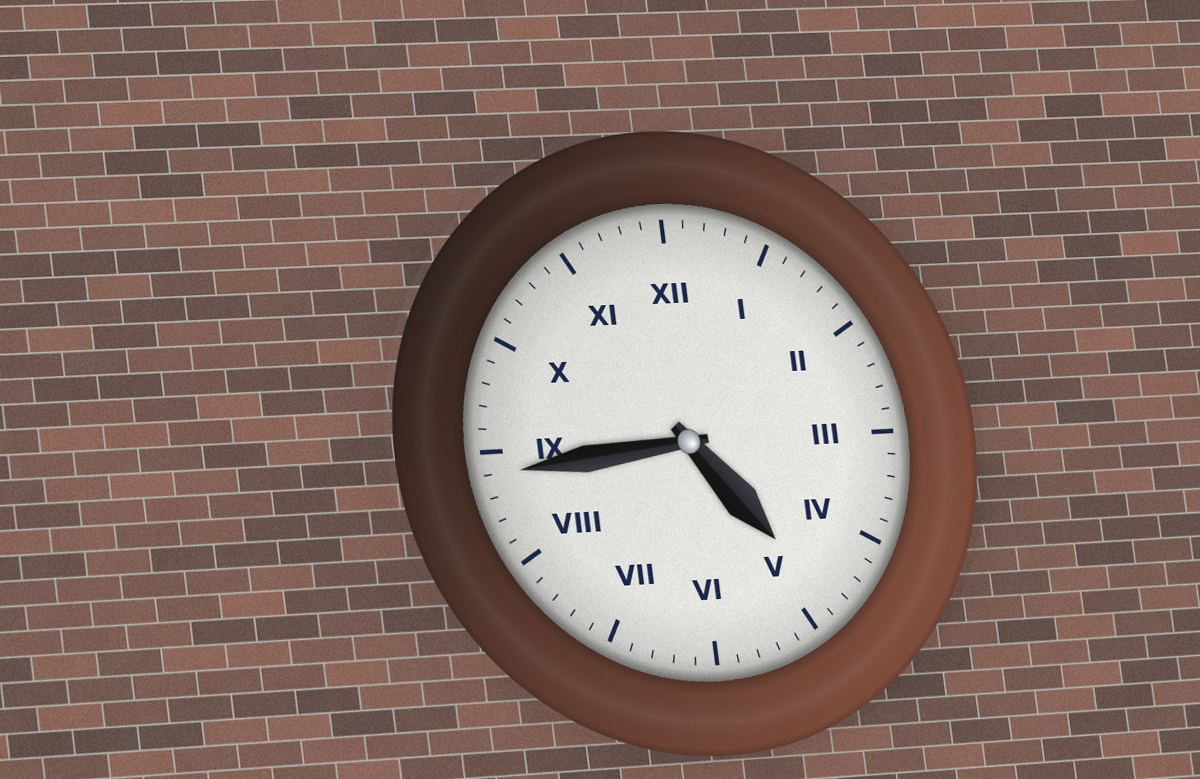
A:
4h44
